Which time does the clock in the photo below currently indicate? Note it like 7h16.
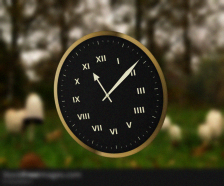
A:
11h09
